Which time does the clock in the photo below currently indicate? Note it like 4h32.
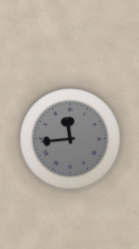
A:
11h44
